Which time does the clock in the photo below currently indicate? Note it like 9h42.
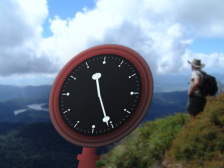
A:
11h26
